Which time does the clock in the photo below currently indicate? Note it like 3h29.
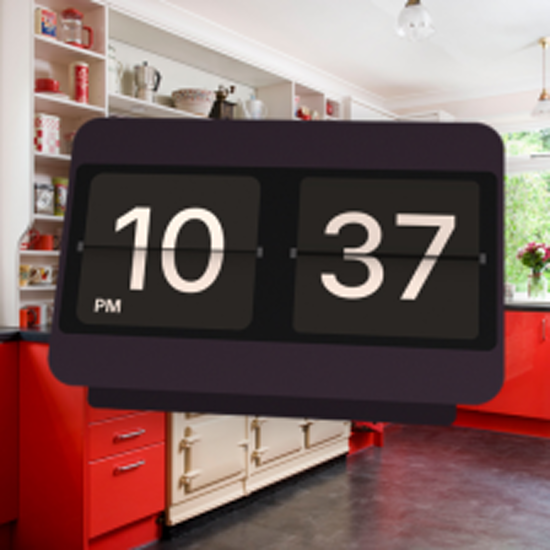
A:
10h37
